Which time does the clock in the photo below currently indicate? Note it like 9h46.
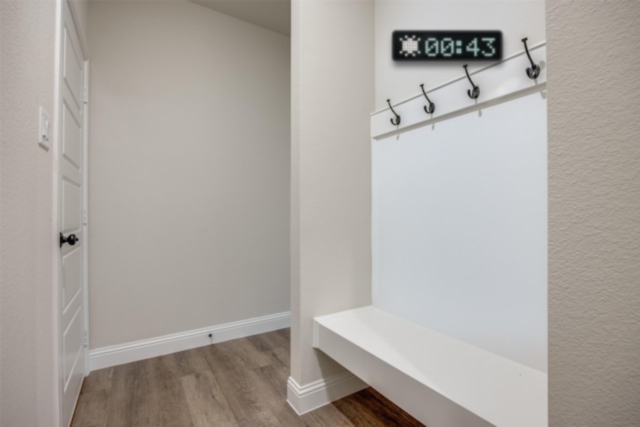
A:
0h43
